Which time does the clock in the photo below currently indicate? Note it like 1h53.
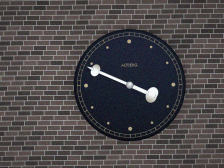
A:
3h49
